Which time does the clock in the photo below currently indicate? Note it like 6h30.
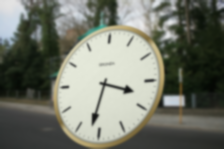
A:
3h32
